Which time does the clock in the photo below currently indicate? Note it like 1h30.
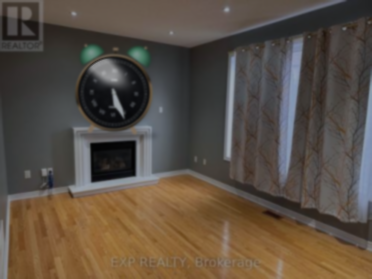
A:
5h26
